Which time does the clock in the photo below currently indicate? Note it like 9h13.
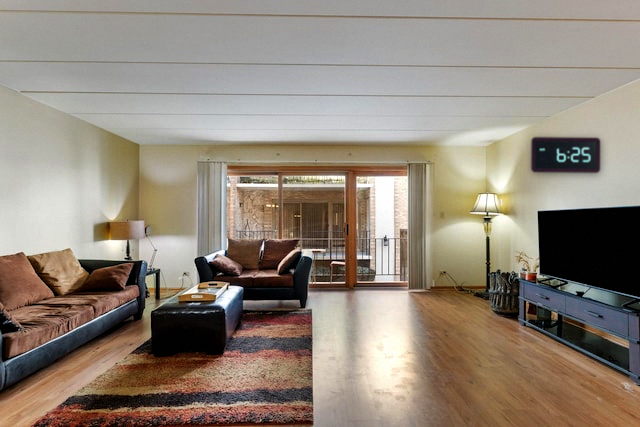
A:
6h25
